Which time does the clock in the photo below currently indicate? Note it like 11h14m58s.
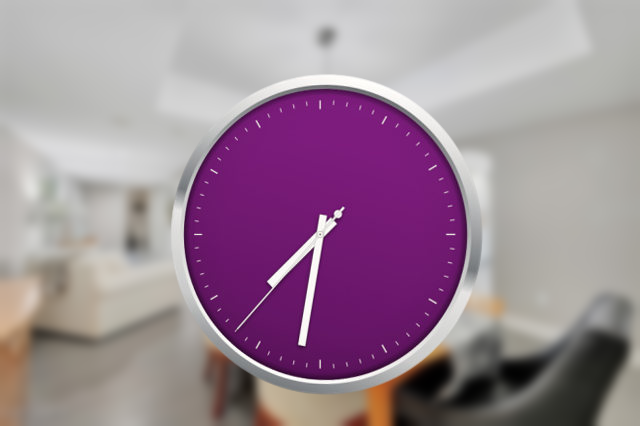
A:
7h31m37s
